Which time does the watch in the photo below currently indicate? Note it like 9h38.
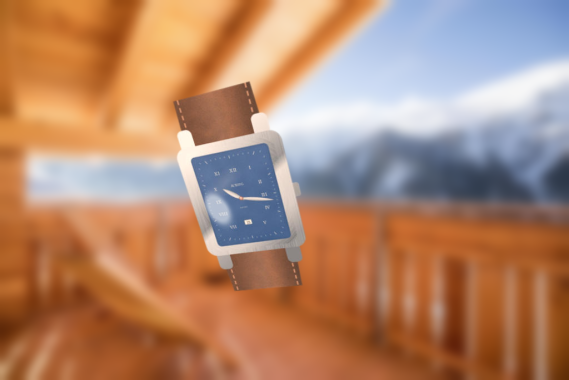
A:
10h17
